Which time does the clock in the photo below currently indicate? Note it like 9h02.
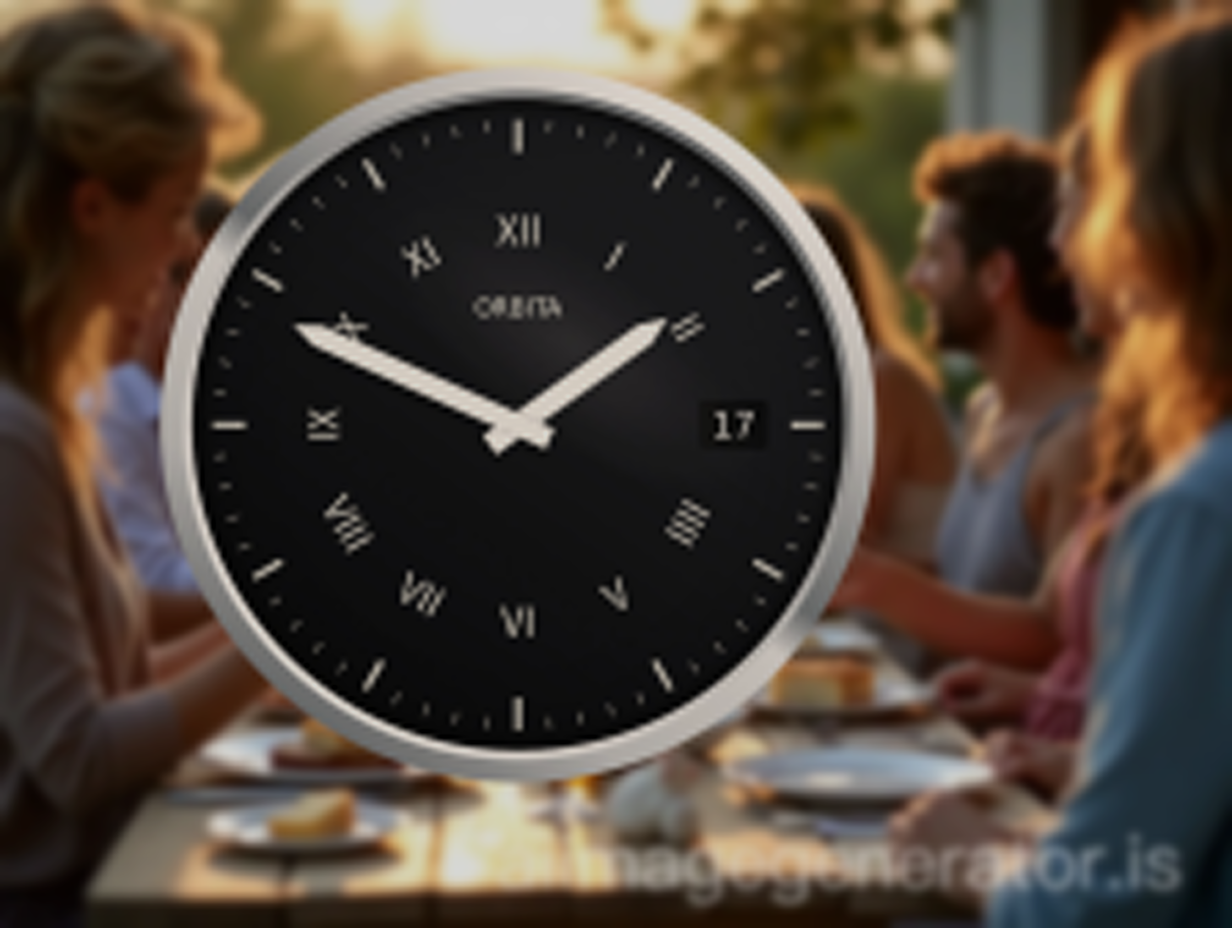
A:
1h49
